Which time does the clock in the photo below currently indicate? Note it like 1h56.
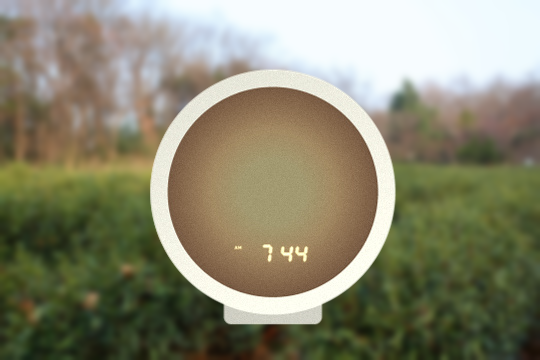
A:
7h44
